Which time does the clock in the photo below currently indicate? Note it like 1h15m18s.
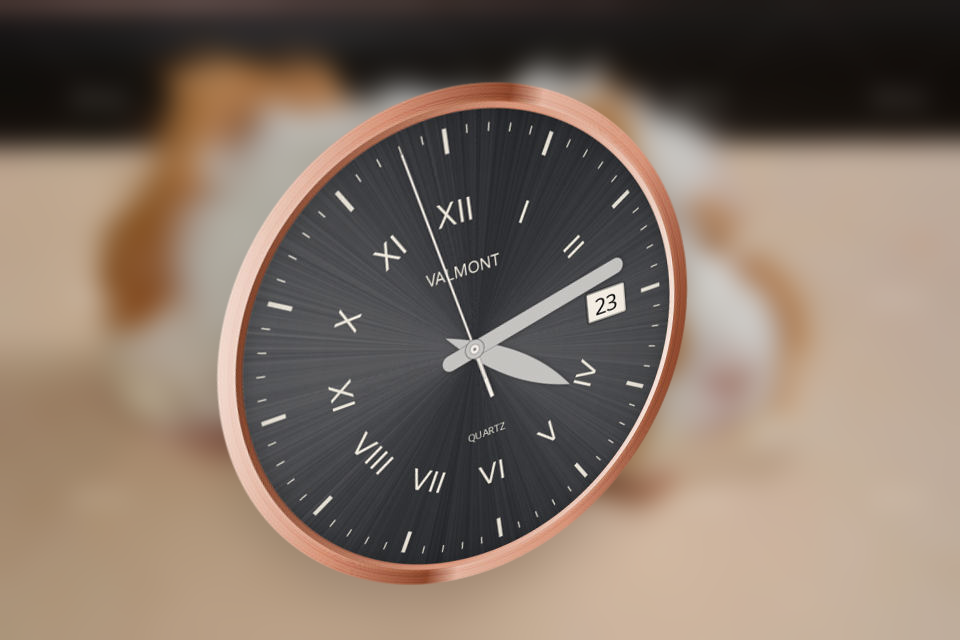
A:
4h12m58s
